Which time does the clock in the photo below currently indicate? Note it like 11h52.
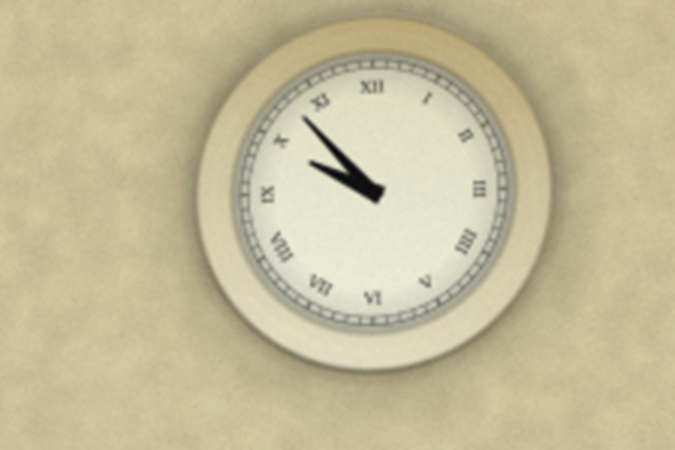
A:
9h53
